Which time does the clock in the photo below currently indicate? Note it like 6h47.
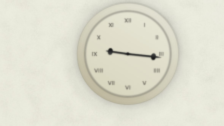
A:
9h16
